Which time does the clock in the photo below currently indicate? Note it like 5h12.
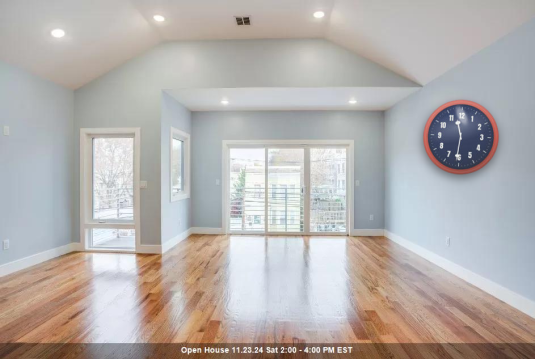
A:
11h31
